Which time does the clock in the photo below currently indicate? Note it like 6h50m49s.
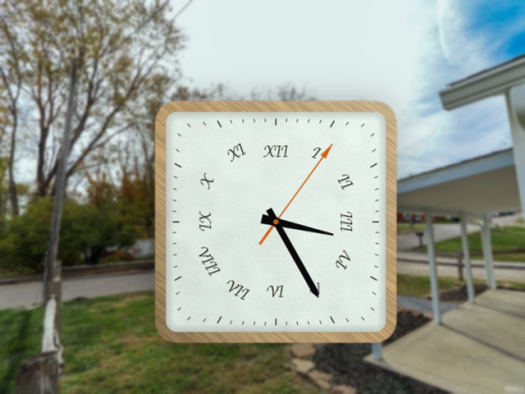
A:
3h25m06s
